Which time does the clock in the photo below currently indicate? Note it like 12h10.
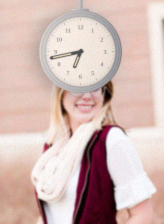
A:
6h43
